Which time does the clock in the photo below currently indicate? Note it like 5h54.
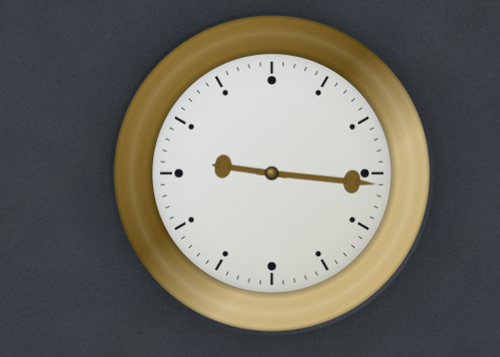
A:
9h16
